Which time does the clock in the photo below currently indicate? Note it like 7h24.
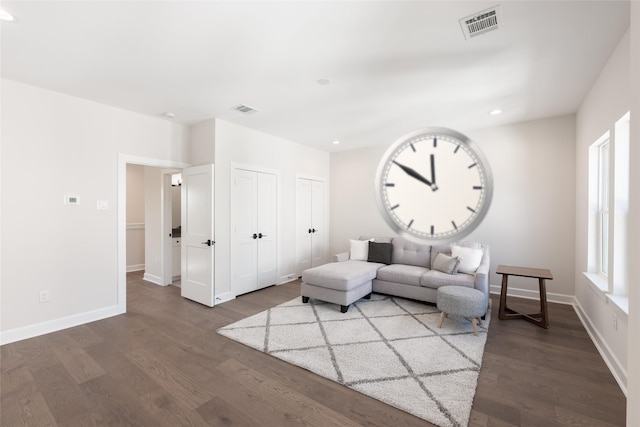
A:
11h50
